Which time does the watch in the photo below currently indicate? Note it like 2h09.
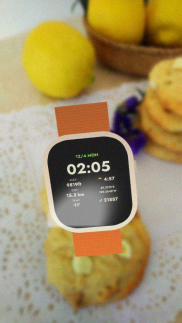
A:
2h05
